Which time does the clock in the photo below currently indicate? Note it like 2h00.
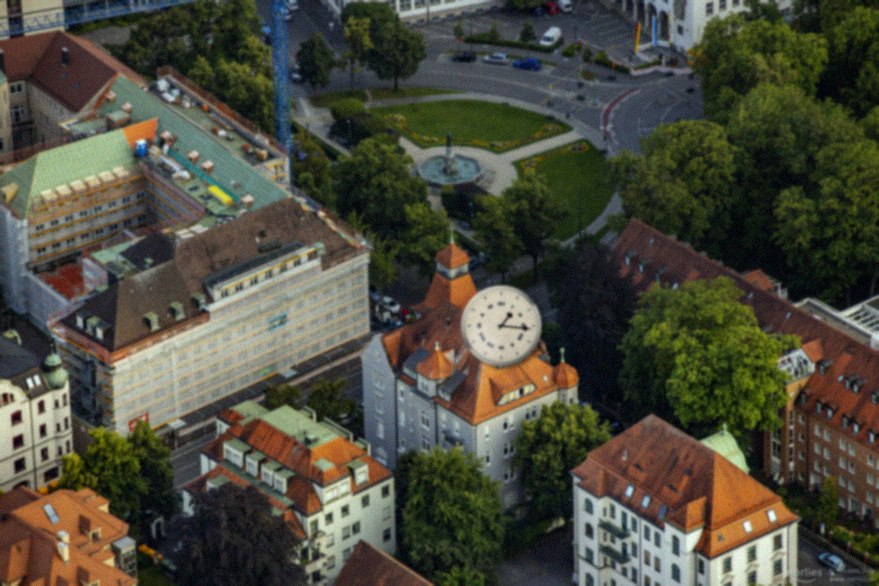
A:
1h16
